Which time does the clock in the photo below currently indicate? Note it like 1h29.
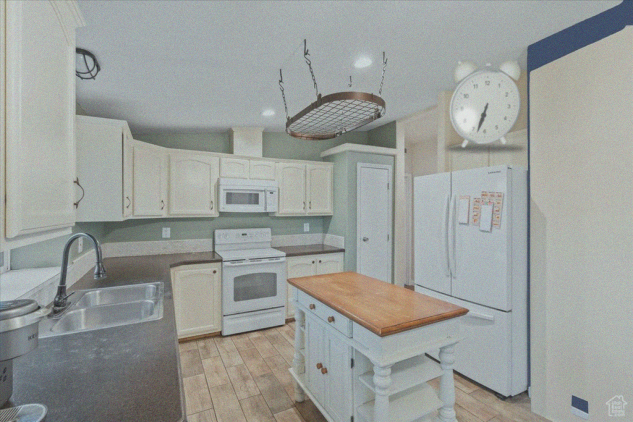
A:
6h33
